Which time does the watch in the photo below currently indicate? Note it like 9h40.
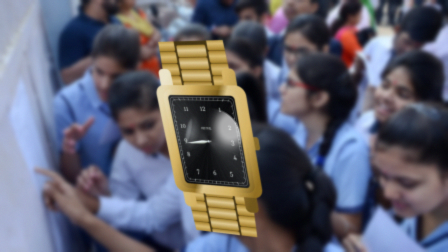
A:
8h44
